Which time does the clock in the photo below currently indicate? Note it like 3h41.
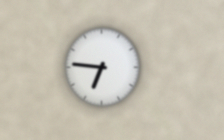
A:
6h46
